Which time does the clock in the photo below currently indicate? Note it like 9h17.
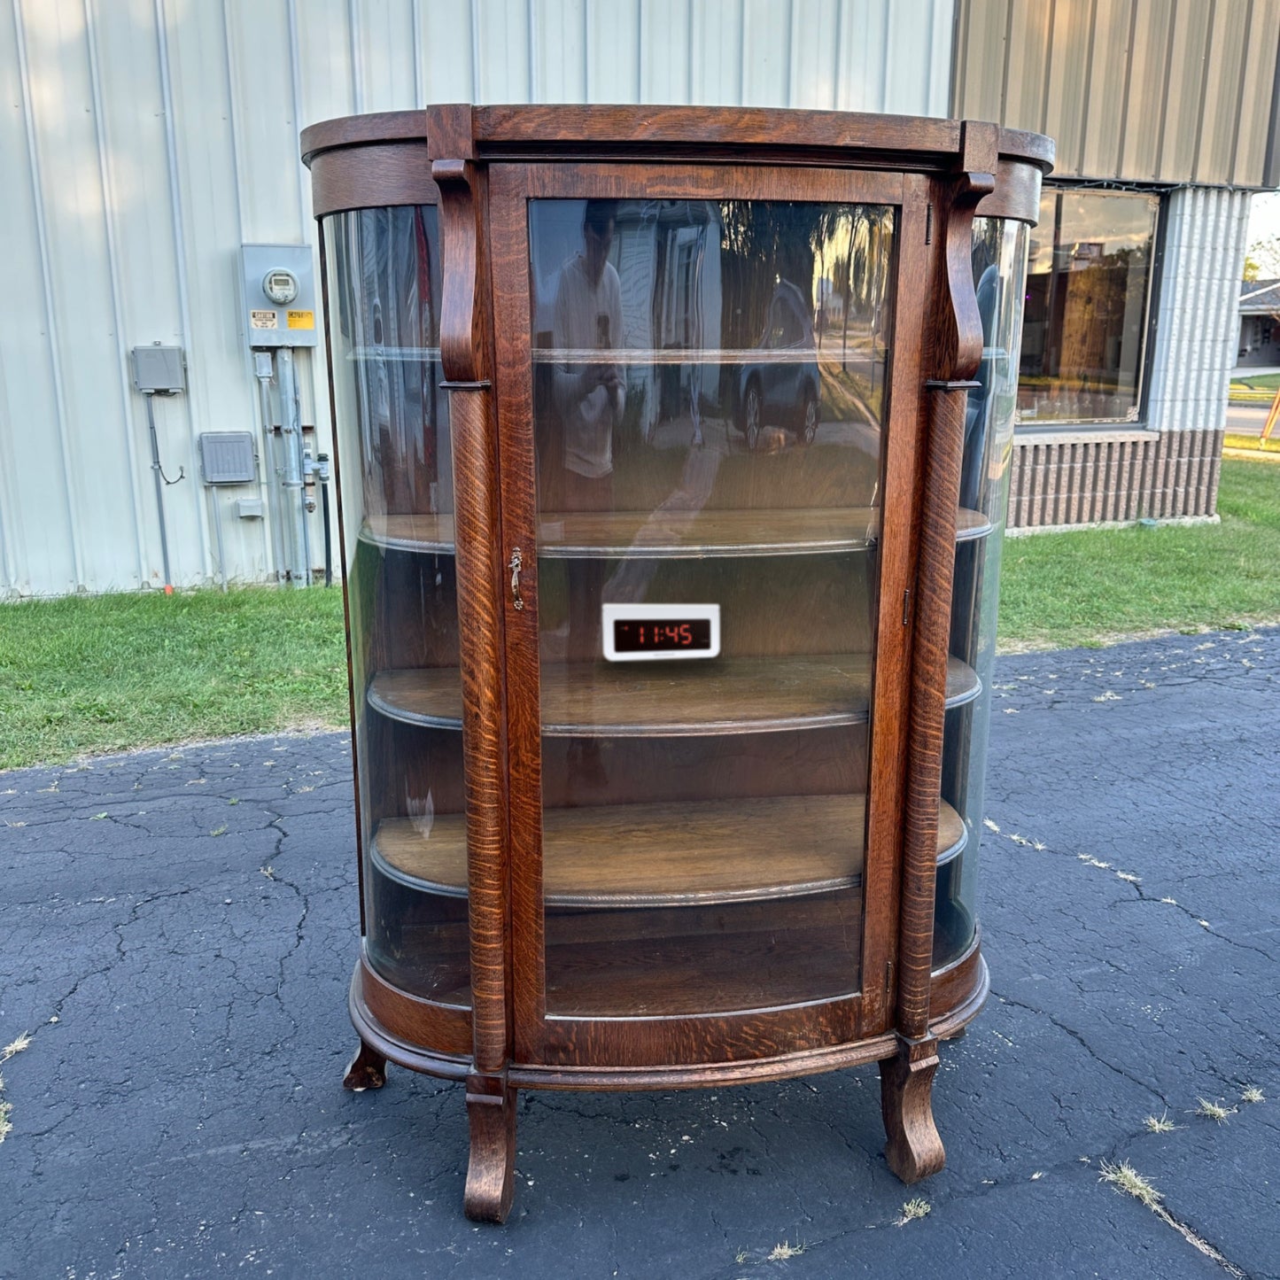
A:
11h45
